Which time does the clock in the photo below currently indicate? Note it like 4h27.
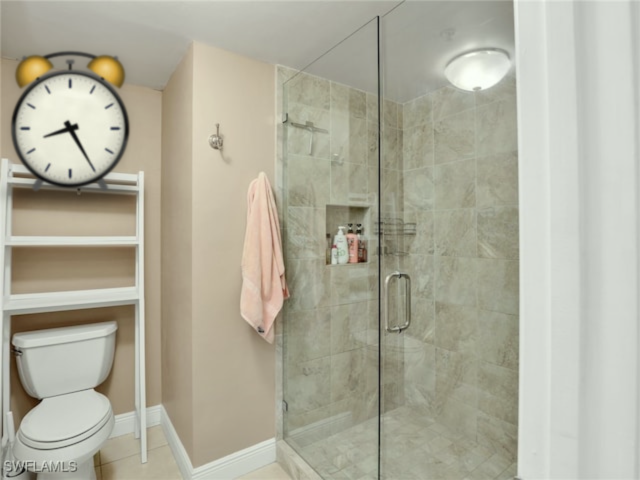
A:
8h25
